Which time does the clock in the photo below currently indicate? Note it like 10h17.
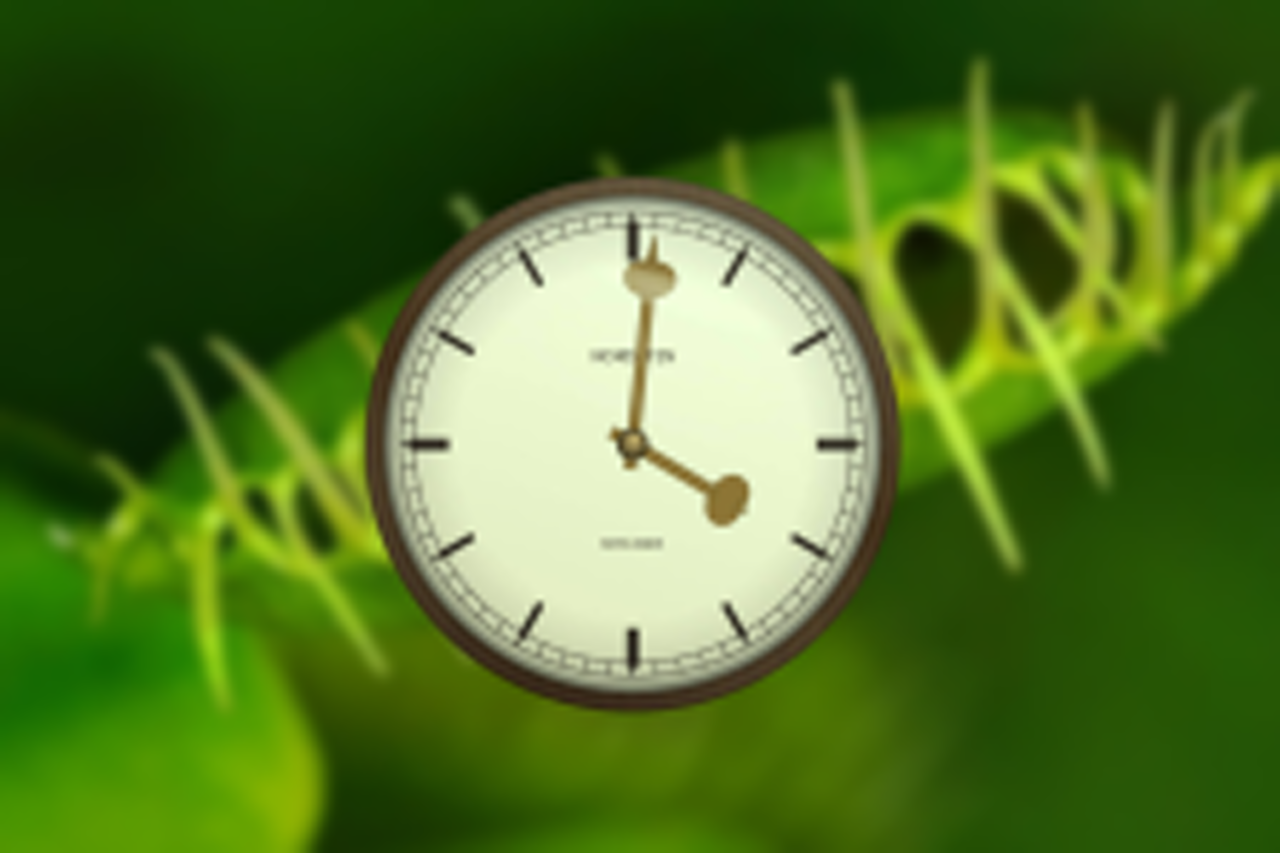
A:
4h01
